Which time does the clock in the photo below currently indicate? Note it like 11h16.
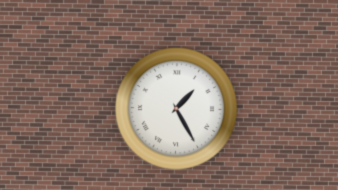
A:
1h25
